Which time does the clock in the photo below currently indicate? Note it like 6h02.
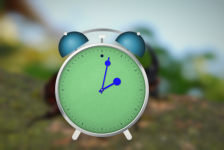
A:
2h02
